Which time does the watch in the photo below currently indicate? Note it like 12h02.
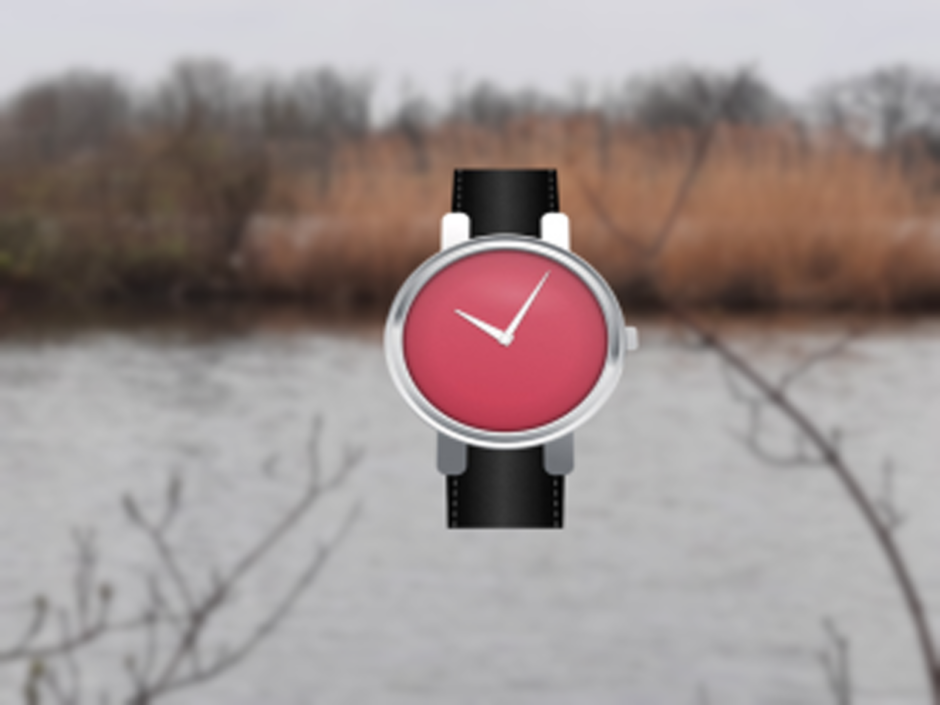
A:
10h05
